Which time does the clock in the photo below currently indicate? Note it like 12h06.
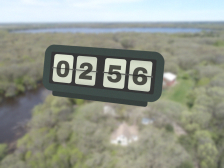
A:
2h56
